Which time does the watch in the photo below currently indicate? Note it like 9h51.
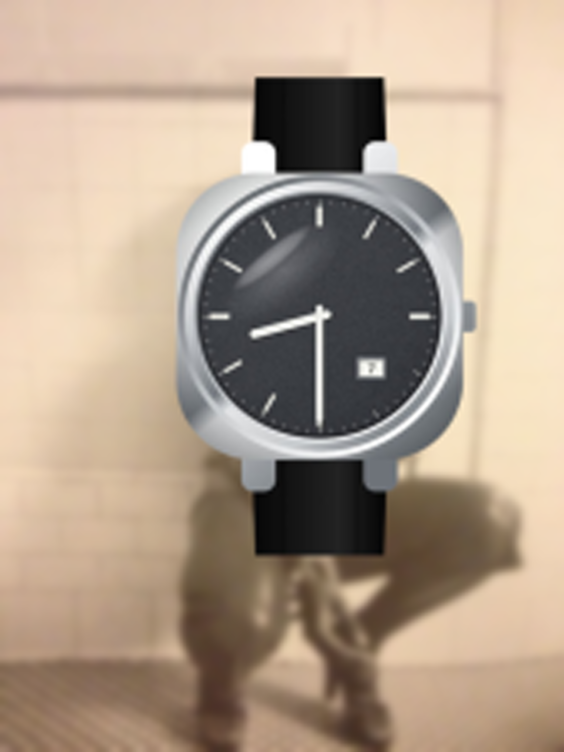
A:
8h30
